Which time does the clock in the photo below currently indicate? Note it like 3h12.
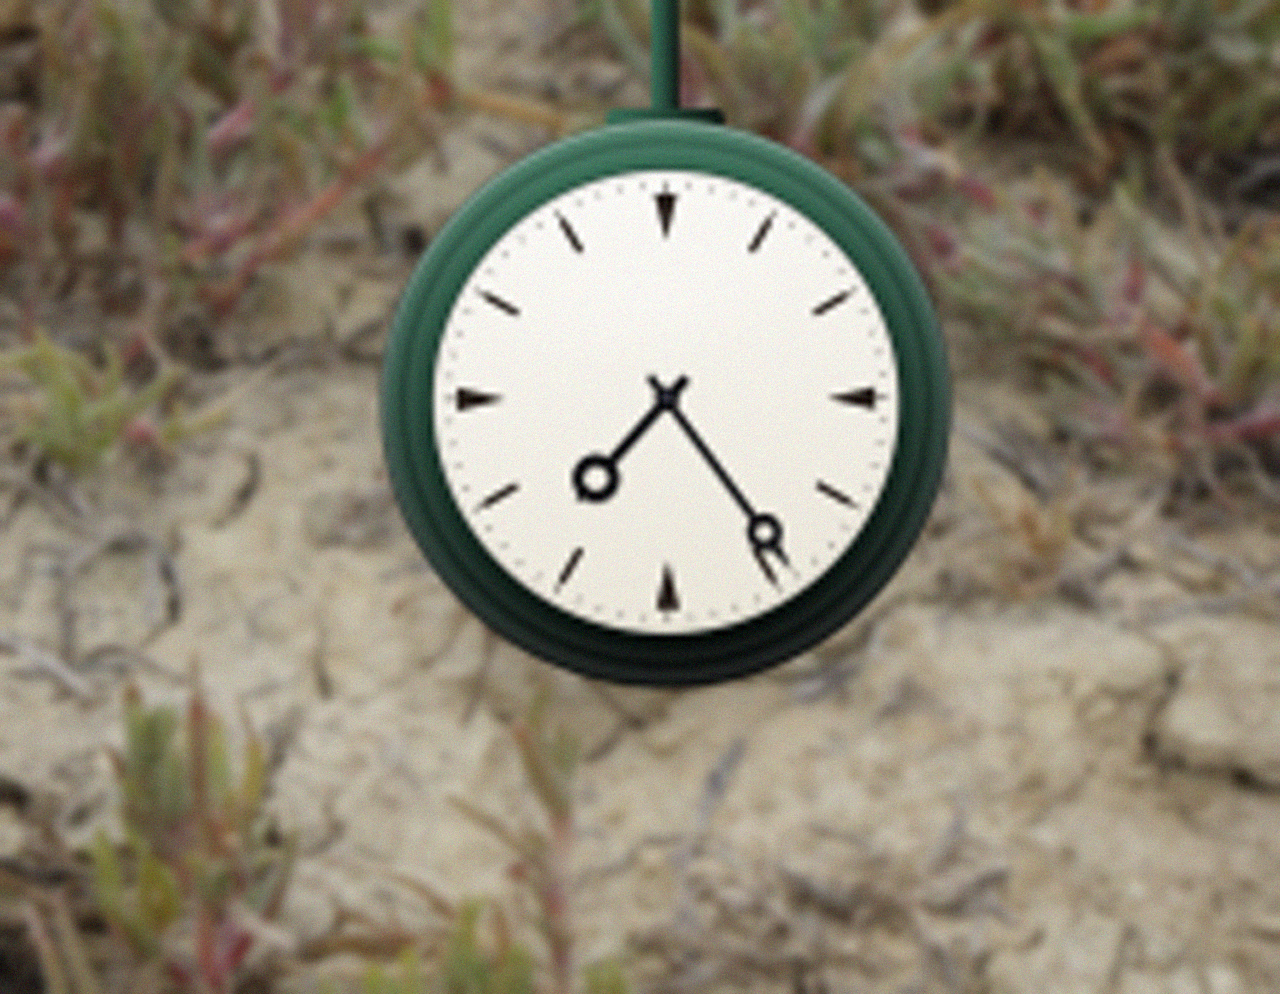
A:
7h24
